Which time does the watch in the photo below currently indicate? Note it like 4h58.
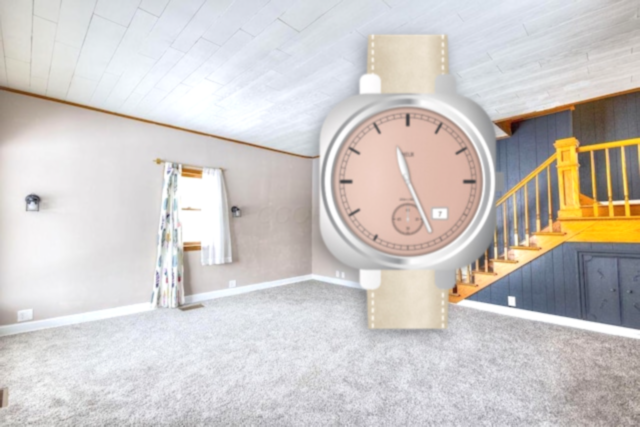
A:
11h26
